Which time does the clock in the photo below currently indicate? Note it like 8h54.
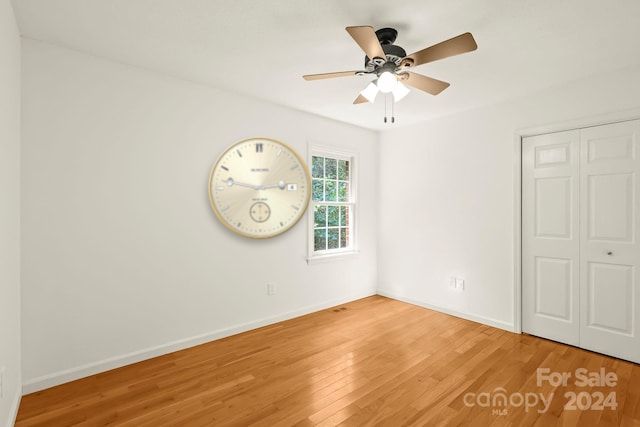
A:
2h47
